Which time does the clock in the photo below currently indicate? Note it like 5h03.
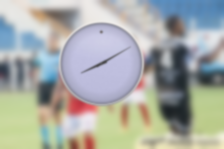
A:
8h10
